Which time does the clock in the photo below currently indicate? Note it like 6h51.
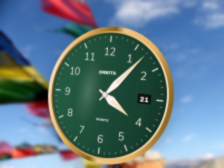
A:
4h07
